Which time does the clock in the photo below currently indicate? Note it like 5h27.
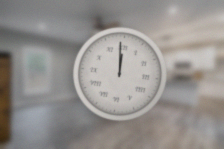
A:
11h59
